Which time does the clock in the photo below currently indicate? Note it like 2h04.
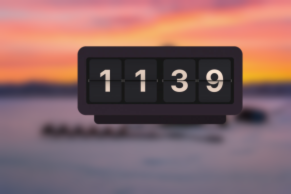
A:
11h39
